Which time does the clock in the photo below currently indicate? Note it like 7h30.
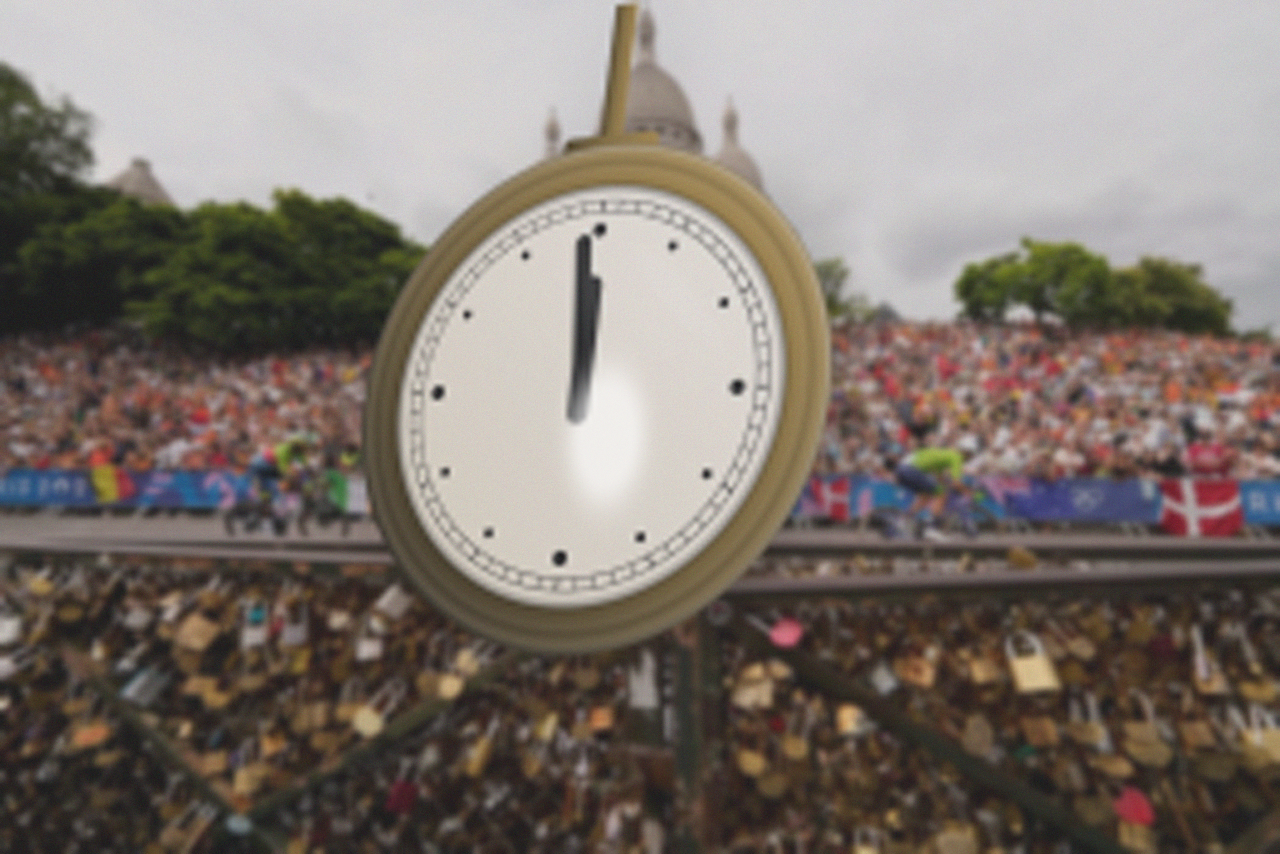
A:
11h59
